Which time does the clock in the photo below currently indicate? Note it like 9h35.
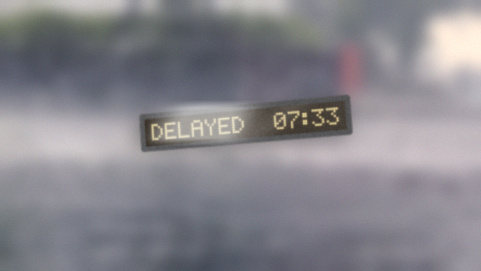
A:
7h33
